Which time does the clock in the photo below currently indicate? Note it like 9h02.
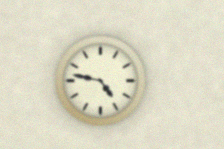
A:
4h47
